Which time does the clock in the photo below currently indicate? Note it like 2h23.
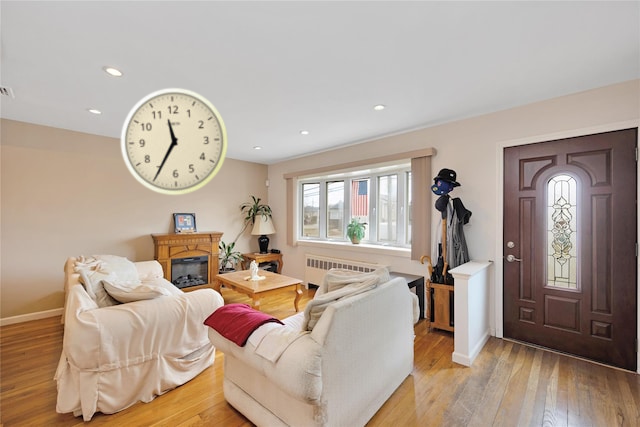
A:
11h35
